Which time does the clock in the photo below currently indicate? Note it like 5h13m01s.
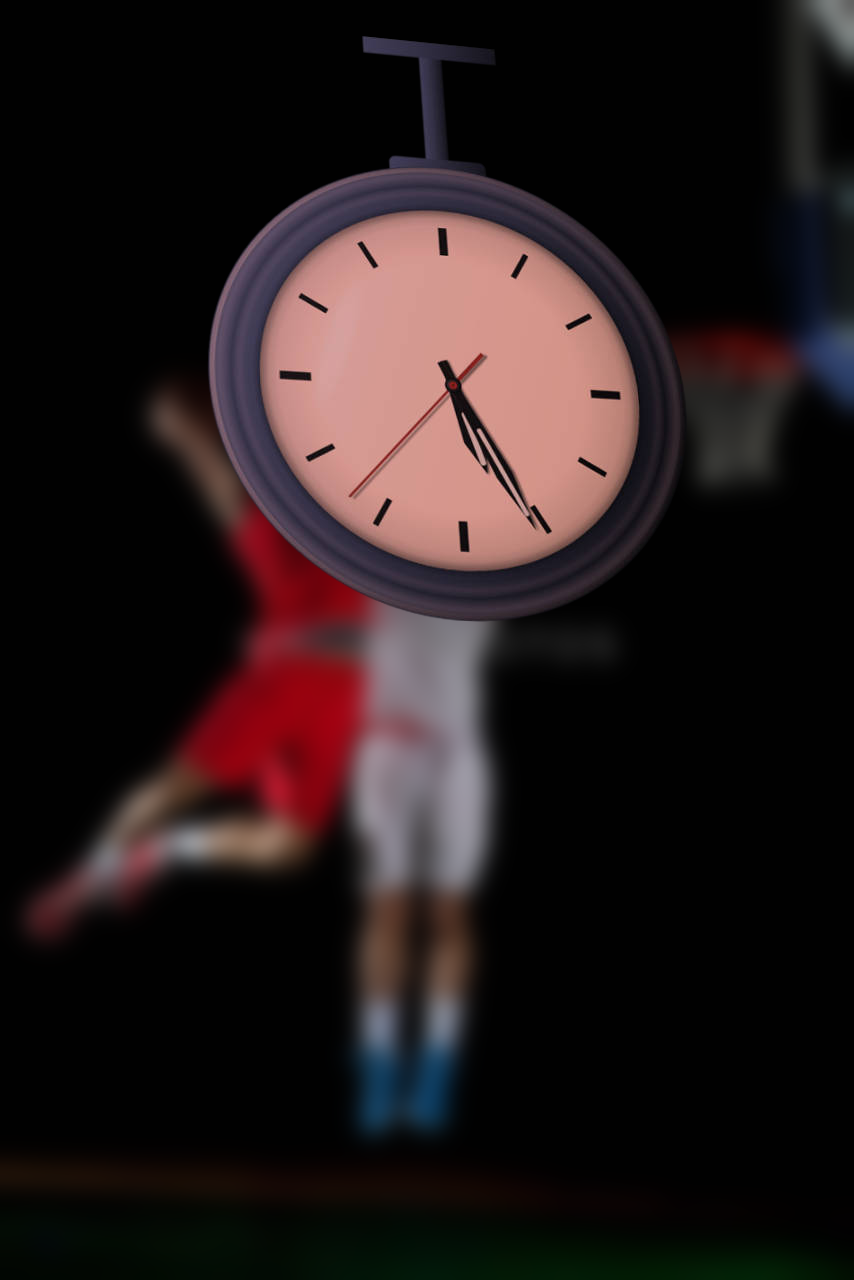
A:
5h25m37s
